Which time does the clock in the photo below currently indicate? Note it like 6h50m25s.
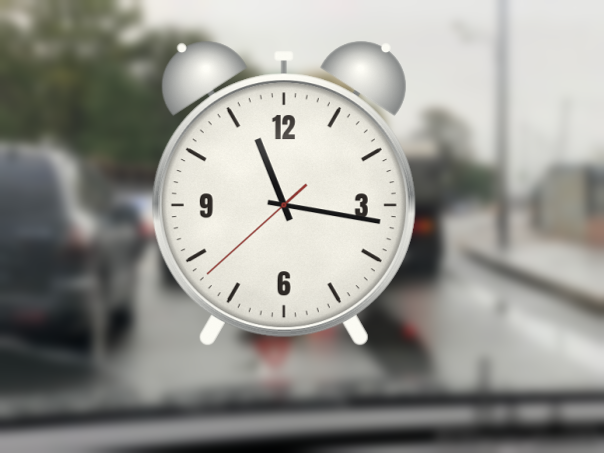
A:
11h16m38s
